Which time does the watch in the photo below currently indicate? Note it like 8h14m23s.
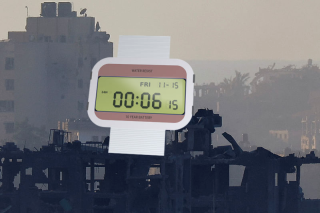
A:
0h06m15s
